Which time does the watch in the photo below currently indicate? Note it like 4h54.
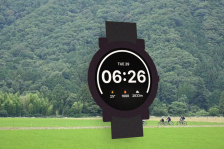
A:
6h26
